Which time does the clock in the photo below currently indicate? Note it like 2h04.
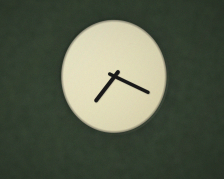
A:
7h19
